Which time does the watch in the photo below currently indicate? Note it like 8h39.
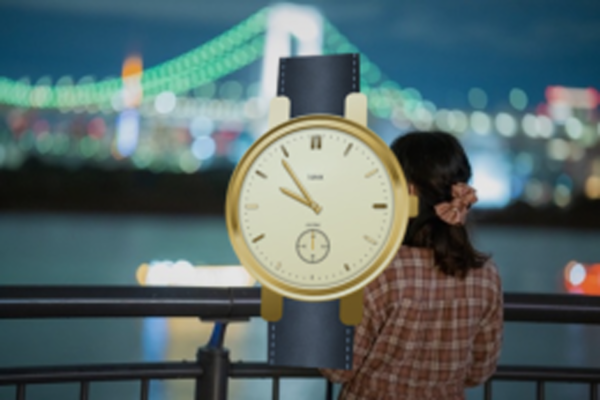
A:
9h54
